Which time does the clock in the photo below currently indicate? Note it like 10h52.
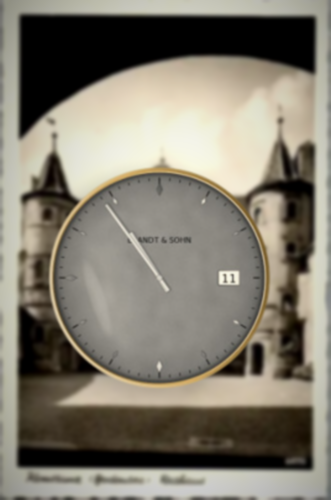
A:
10h54
